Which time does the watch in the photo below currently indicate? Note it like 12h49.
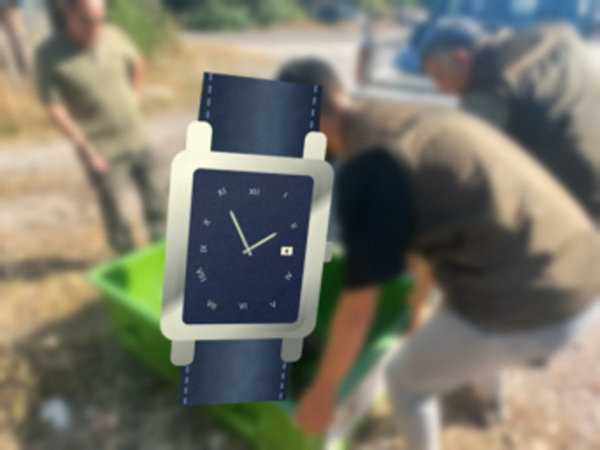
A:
1h55
